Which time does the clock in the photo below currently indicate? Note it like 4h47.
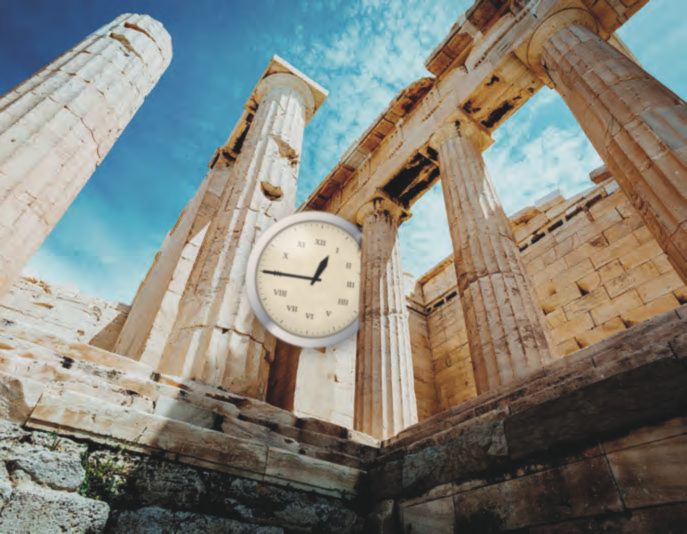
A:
12h45
